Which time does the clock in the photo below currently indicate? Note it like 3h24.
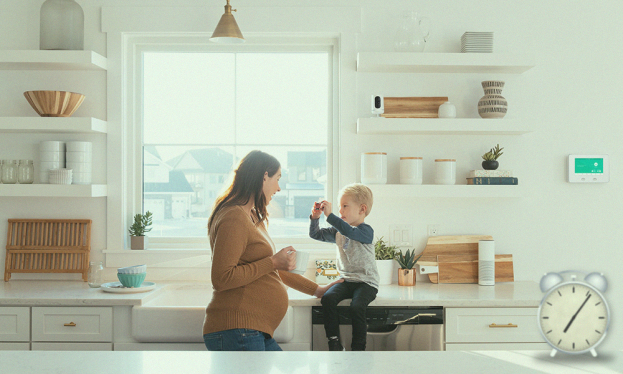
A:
7h06
